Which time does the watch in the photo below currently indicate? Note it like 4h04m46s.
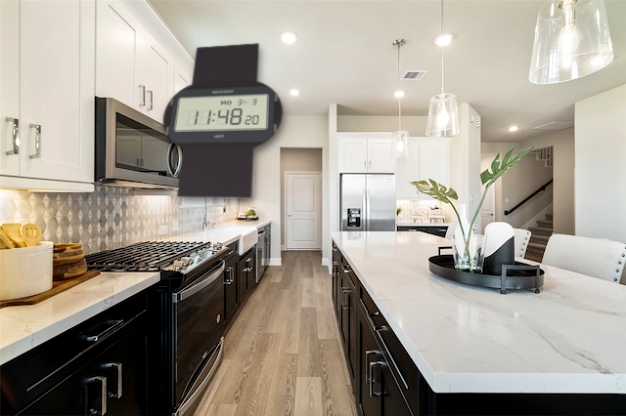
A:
11h48m20s
